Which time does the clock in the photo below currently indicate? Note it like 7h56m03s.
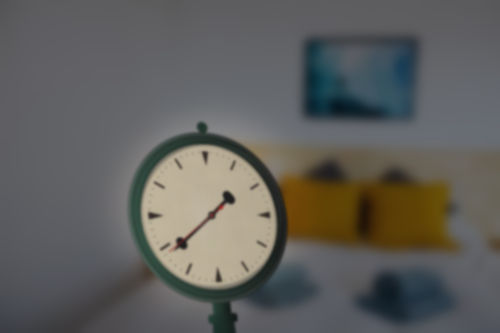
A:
1h38m39s
